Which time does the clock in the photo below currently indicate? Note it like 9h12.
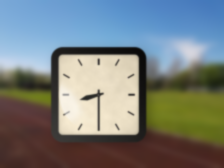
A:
8h30
